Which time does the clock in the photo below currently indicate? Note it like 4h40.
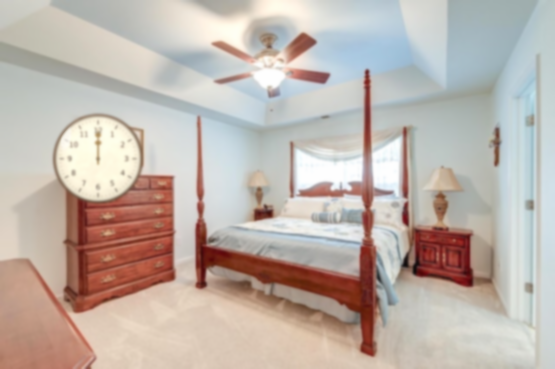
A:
12h00
